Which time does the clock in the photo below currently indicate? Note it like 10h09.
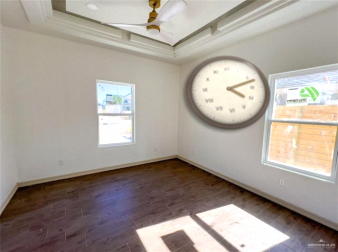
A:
4h12
